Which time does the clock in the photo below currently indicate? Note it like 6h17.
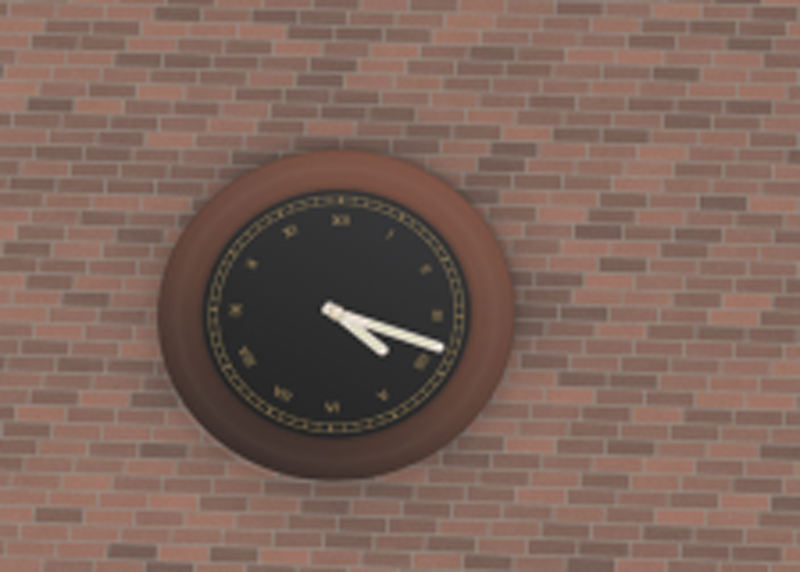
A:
4h18
